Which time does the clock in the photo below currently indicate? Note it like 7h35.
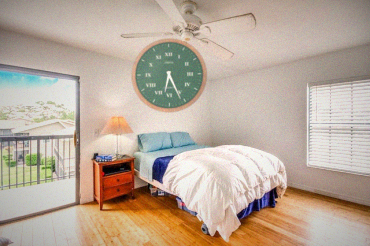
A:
6h26
